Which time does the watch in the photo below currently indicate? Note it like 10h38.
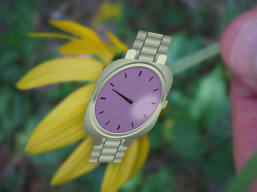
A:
9h49
